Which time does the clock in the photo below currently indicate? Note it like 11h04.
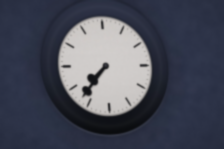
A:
7h37
